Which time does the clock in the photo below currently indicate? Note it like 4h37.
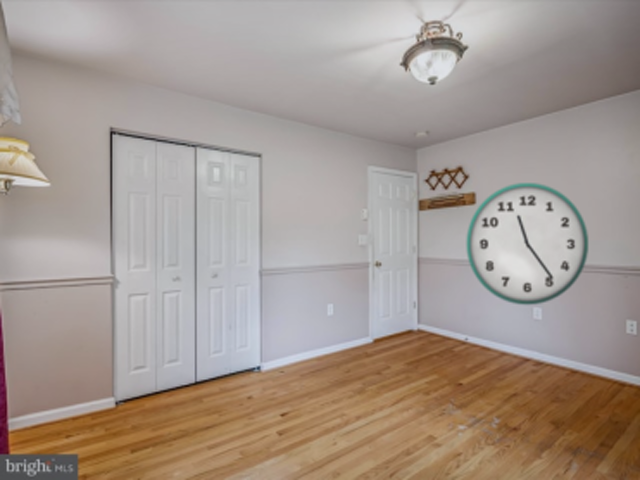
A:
11h24
